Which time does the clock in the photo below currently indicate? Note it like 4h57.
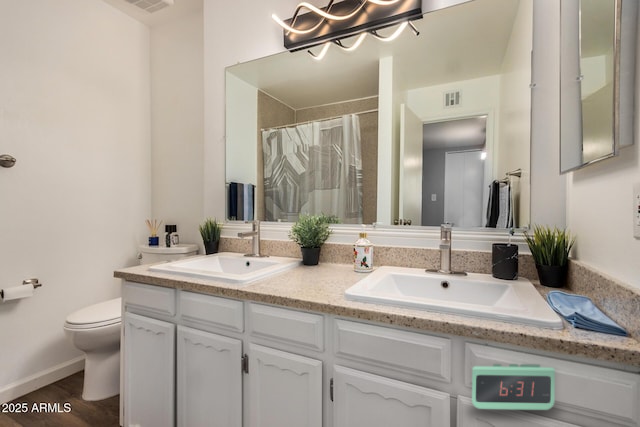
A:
6h31
